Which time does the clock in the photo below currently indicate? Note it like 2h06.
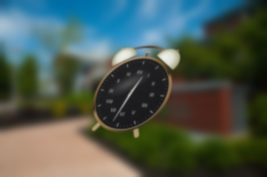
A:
12h32
